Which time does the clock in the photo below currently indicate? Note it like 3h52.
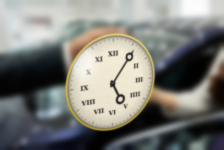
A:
5h06
